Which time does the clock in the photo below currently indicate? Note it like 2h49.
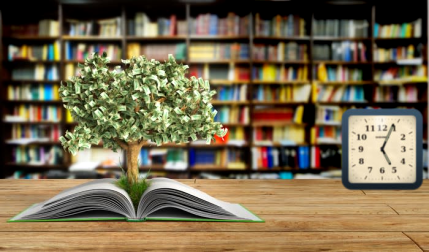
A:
5h04
